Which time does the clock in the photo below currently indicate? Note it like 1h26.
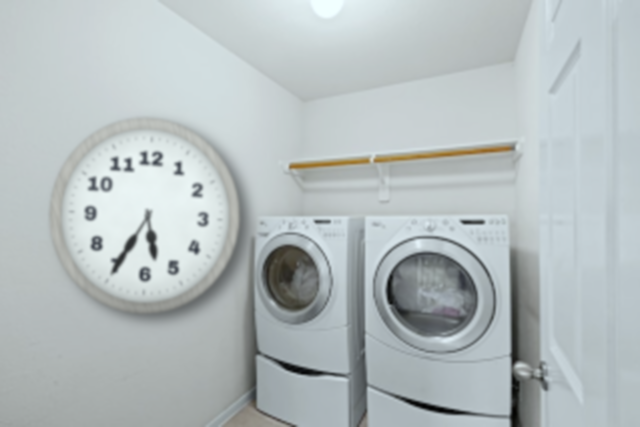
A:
5h35
